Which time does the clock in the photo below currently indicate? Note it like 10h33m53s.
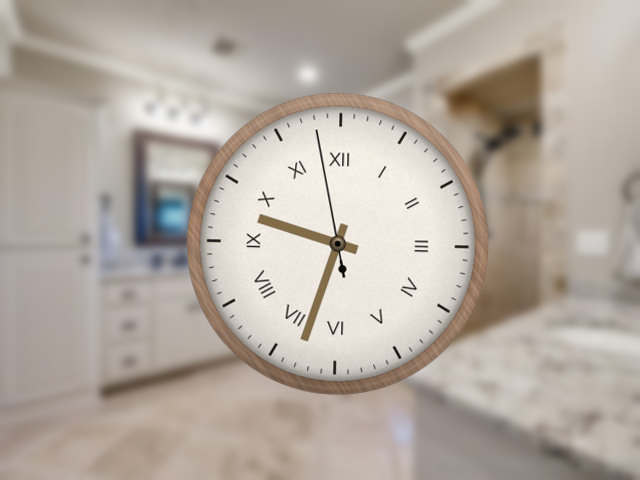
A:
9h32m58s
